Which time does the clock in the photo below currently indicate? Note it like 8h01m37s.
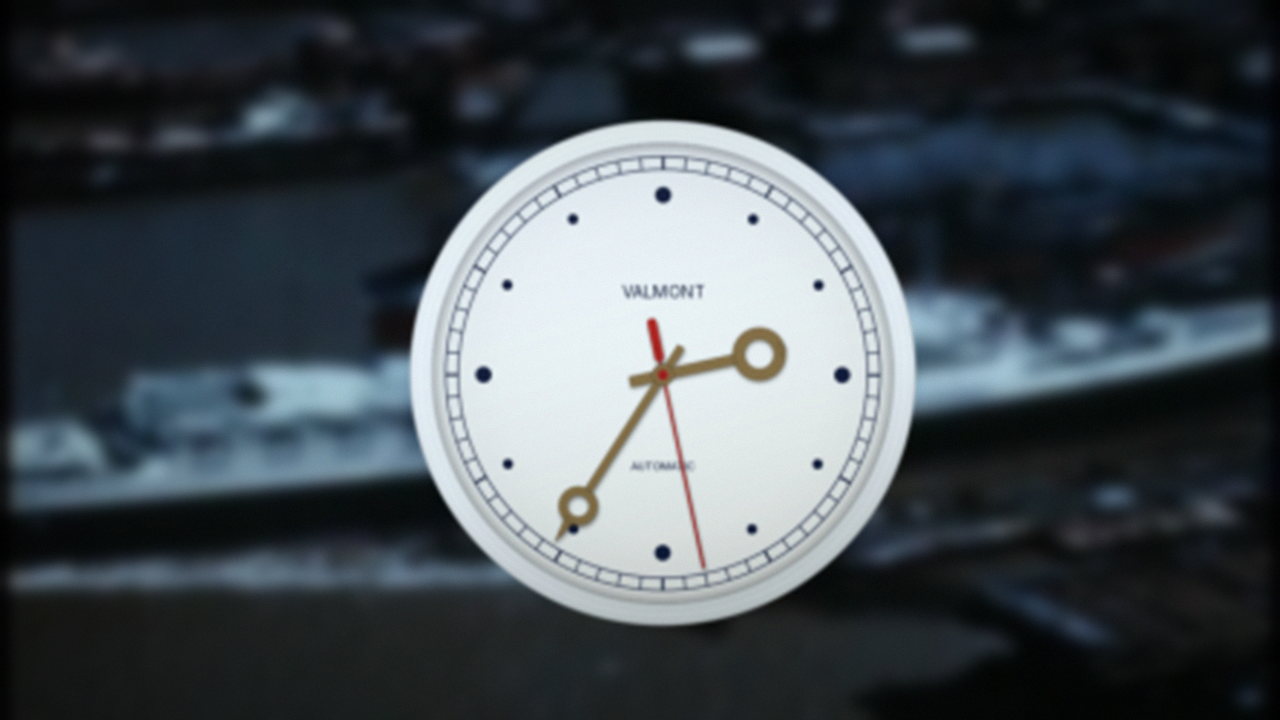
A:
2h35m28s
